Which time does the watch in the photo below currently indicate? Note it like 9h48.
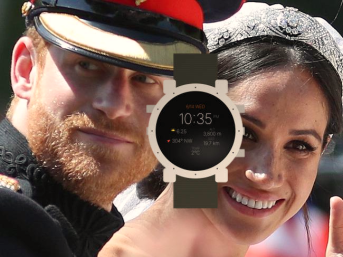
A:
10h35
